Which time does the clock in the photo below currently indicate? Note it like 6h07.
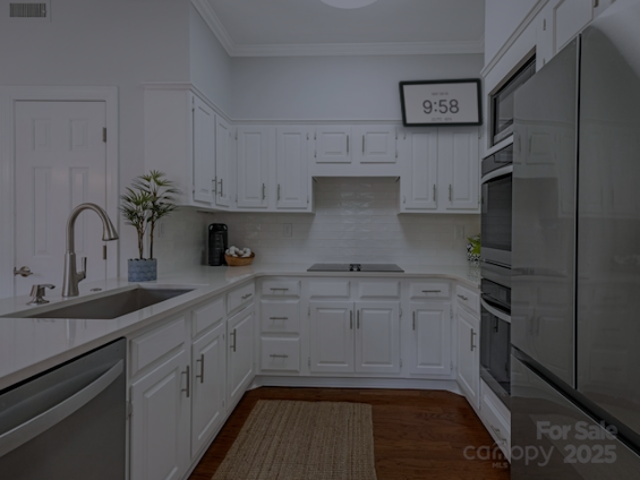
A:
9h58
